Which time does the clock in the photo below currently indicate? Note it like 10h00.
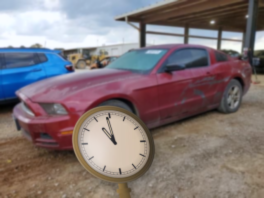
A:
10h59
